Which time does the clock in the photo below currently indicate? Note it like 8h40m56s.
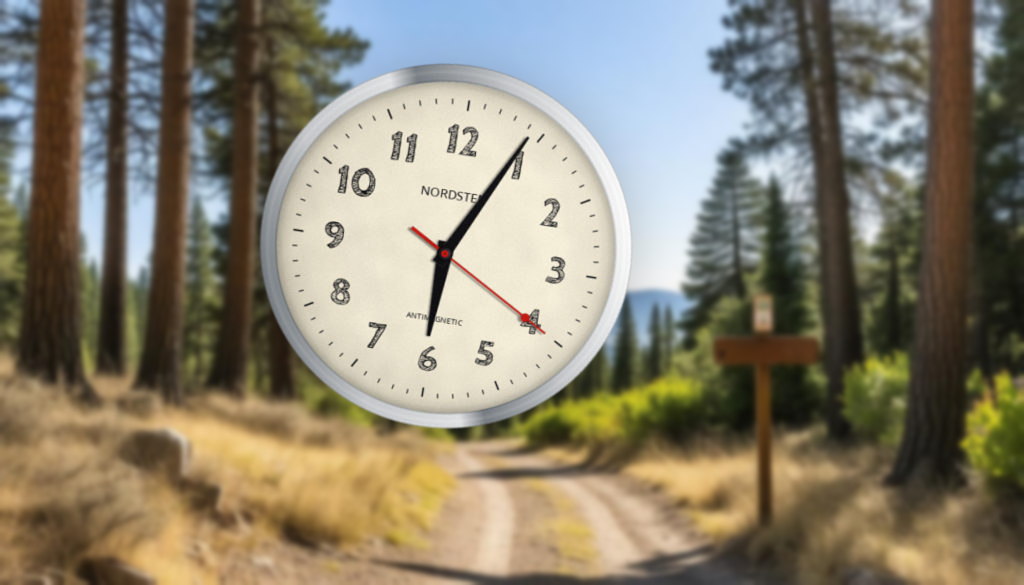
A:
6h04m20s
